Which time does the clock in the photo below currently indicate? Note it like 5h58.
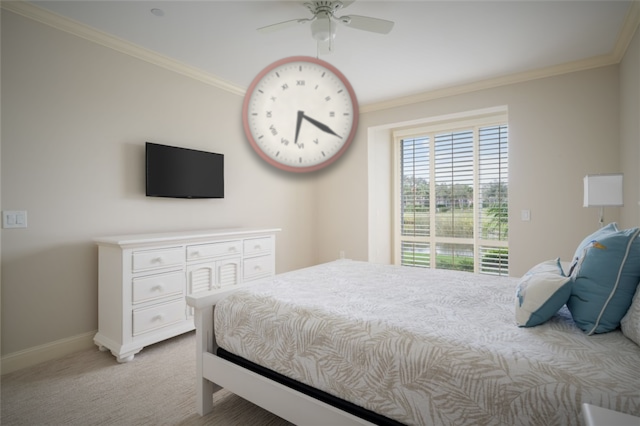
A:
6h20
